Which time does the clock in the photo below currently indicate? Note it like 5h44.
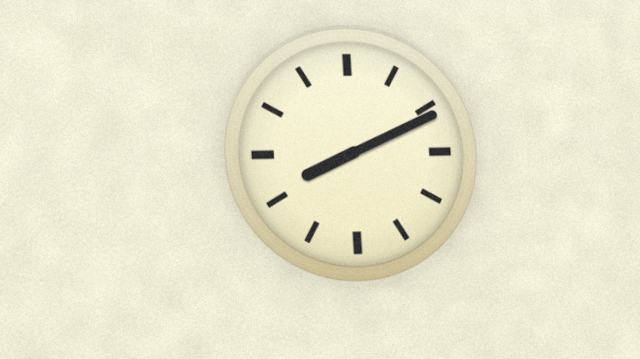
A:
8h11
